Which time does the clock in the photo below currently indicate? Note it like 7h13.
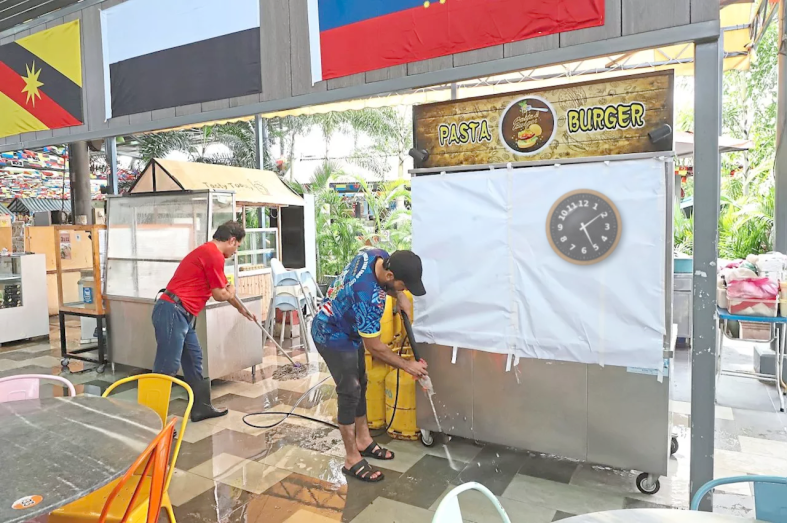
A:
5h09
